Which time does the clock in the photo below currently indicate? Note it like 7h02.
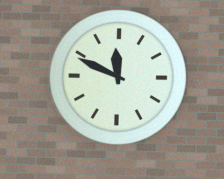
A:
11h49
